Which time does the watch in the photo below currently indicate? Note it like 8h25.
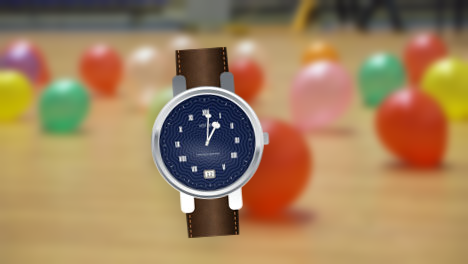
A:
1h01
